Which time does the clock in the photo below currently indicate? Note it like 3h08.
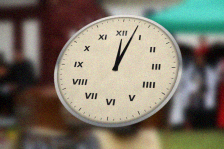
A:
12h03
